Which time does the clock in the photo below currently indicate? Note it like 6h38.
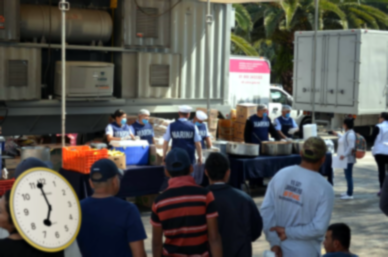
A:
6h58
